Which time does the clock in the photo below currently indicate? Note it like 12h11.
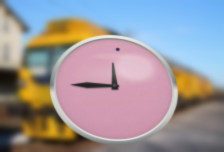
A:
11h44
